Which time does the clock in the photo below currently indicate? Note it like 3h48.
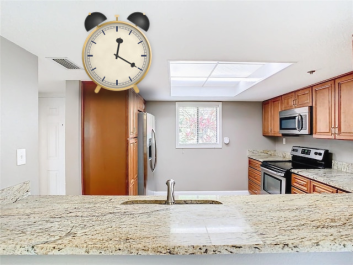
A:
12h20
